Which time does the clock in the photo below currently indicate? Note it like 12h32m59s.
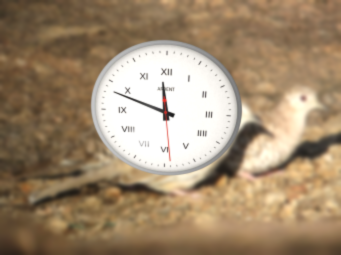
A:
11h48m29s
